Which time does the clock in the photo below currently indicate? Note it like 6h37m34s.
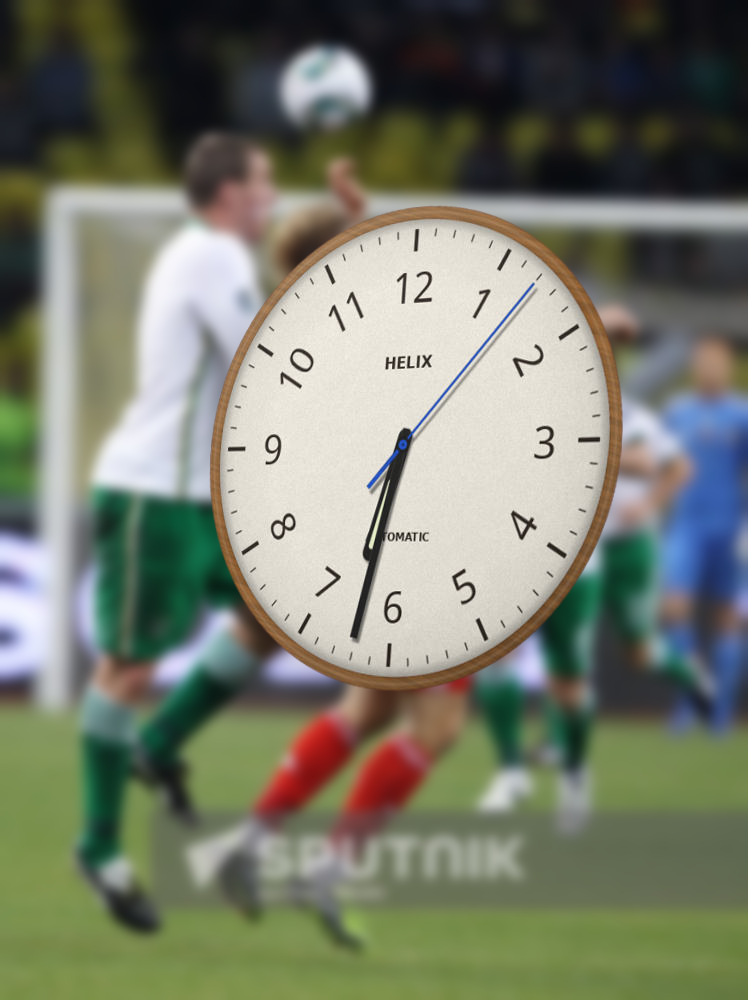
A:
6h32m07s
